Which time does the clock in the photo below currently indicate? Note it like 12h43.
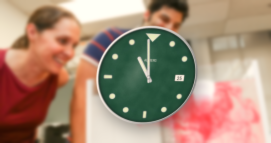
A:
10h59
